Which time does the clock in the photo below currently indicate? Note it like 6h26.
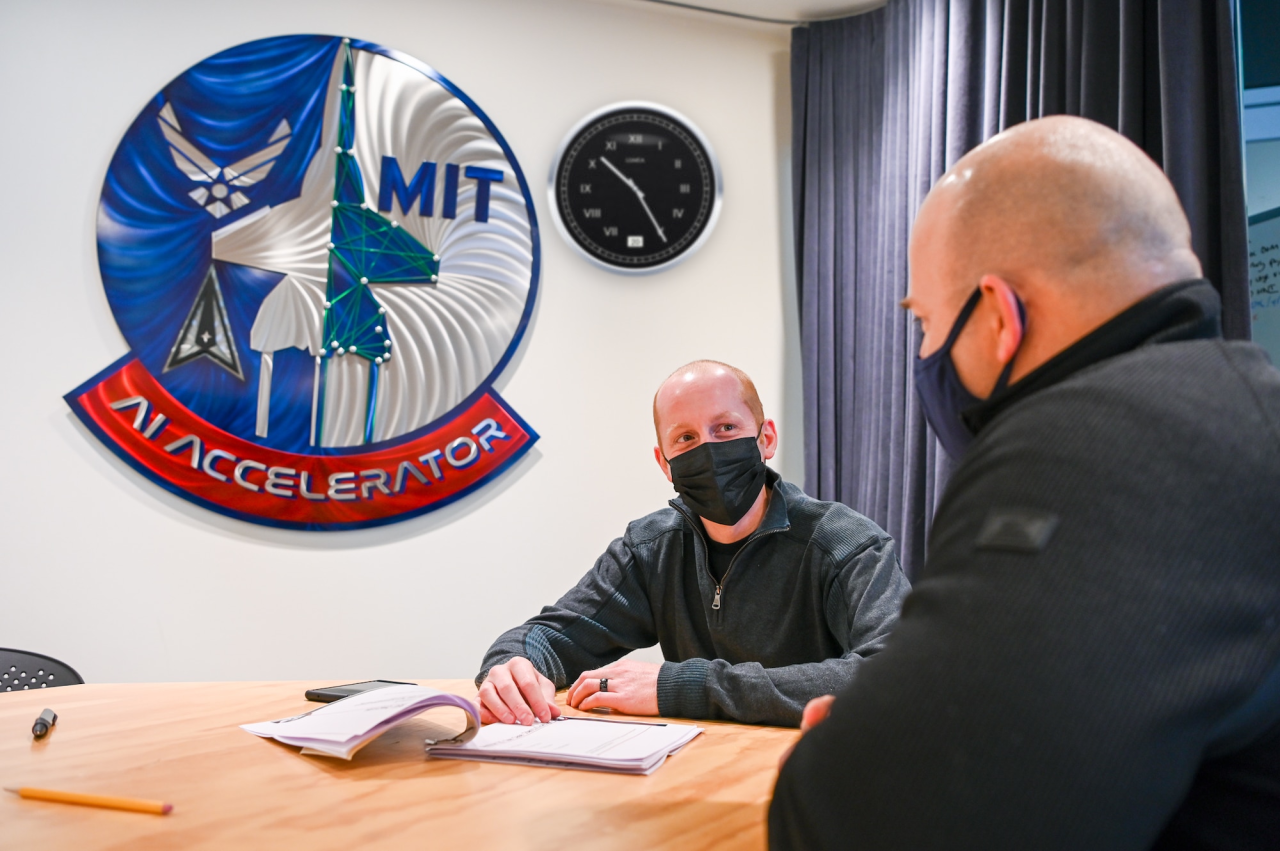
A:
10h25
